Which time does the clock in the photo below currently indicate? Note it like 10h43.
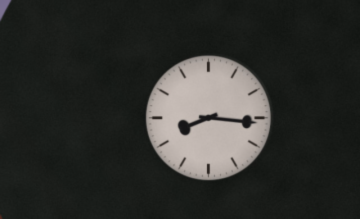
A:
8h16
